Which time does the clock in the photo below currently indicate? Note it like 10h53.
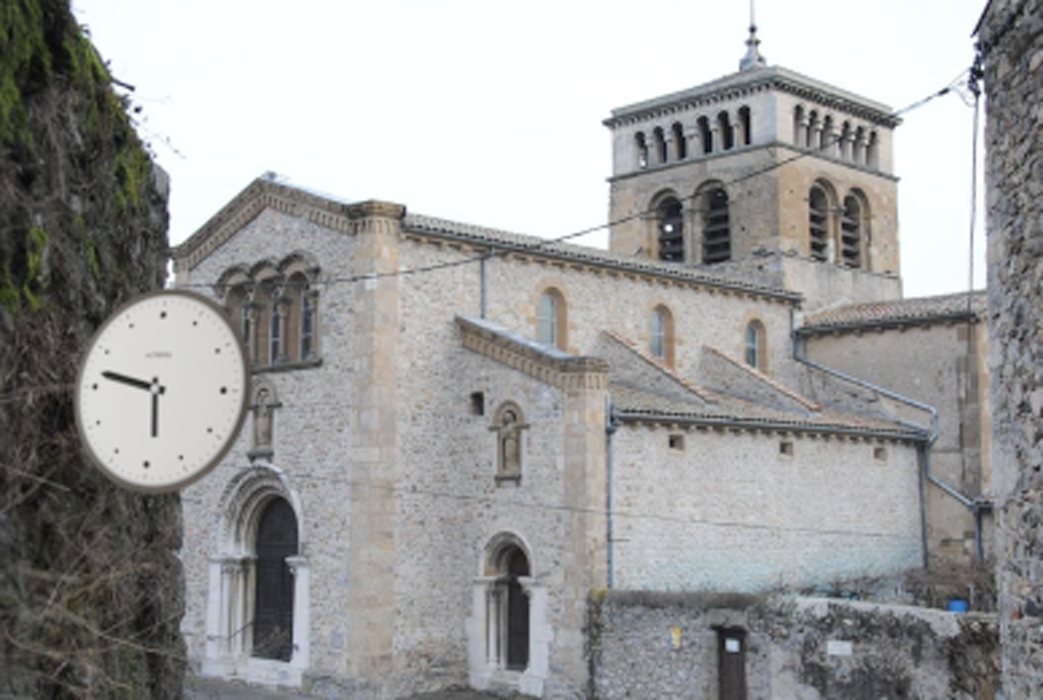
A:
5h47
